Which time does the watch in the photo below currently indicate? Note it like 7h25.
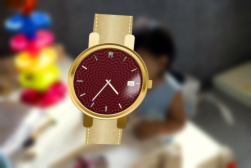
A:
4h36
